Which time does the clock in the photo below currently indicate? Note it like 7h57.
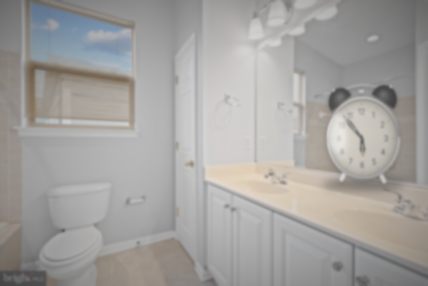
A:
5h53
